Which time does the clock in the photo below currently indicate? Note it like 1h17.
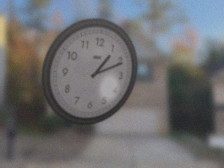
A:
1h11
